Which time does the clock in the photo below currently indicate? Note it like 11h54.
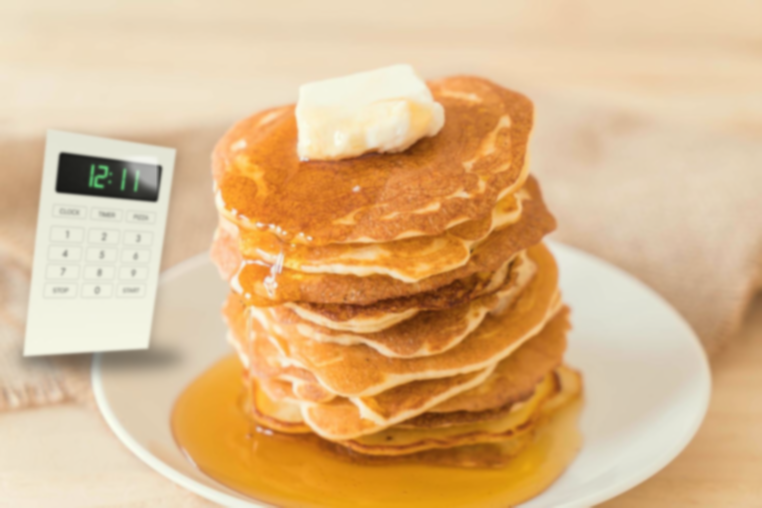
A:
12h11
